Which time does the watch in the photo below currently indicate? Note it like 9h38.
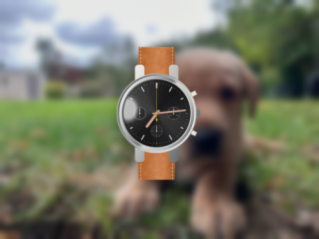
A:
7h14
